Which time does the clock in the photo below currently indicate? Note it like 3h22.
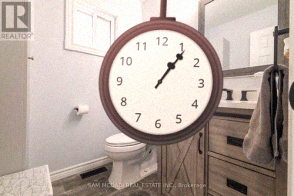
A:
1h06
